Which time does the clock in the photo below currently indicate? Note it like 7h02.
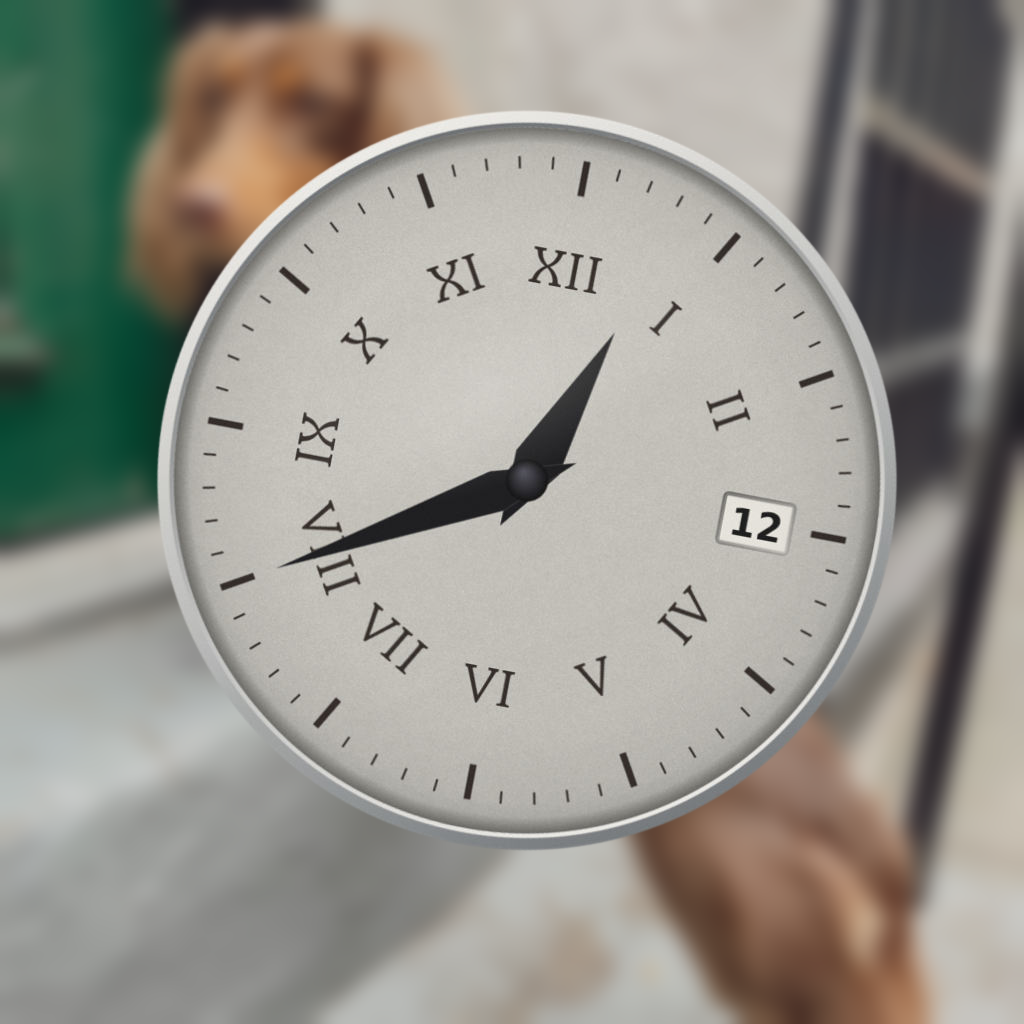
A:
12h40
